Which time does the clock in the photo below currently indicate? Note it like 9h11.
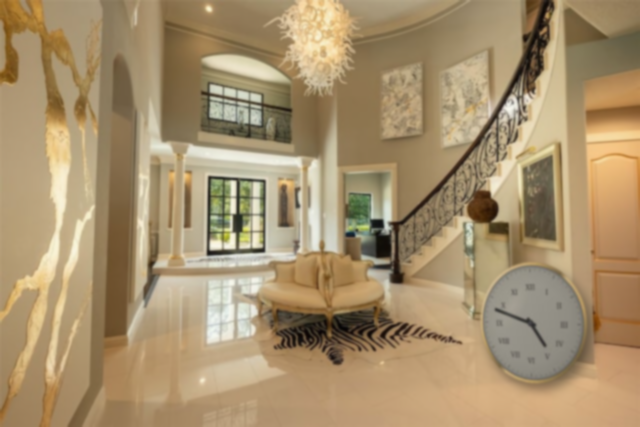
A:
4h48
